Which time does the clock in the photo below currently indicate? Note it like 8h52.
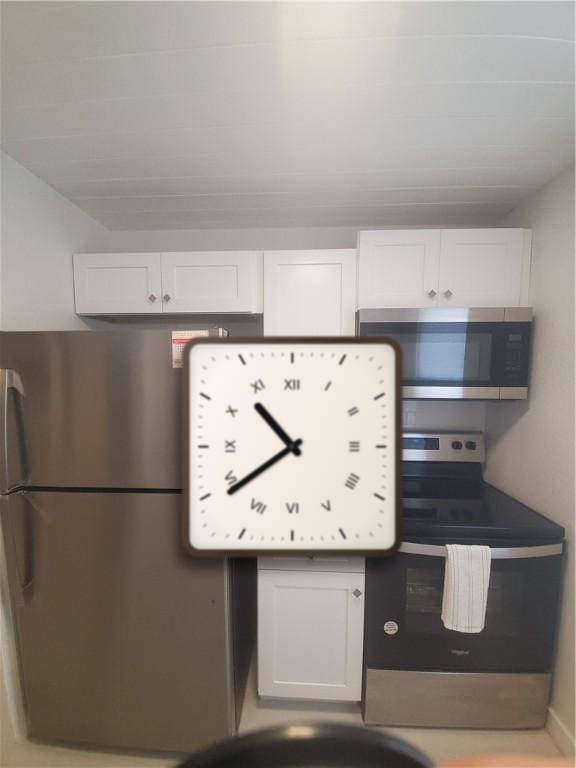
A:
10h39
